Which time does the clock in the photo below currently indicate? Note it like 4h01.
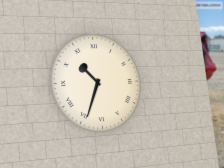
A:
10h34
